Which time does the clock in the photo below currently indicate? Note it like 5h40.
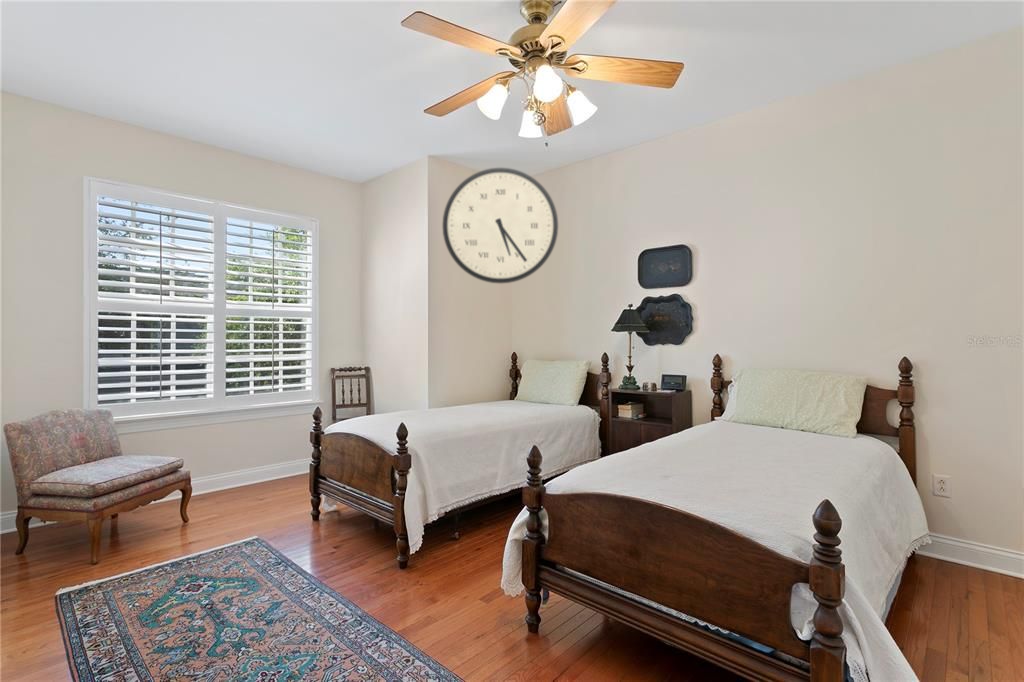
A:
5h24
